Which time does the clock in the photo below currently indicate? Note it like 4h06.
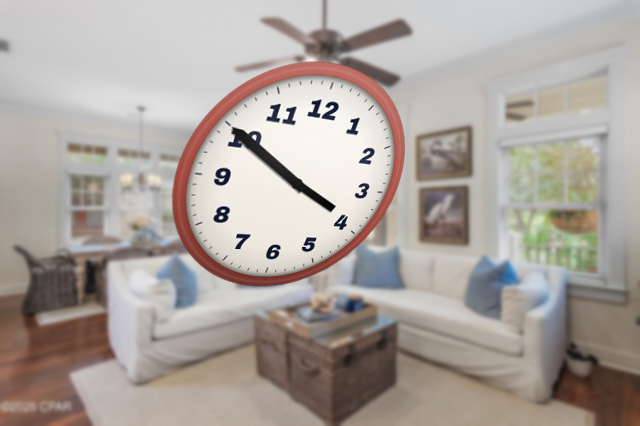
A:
3h50
